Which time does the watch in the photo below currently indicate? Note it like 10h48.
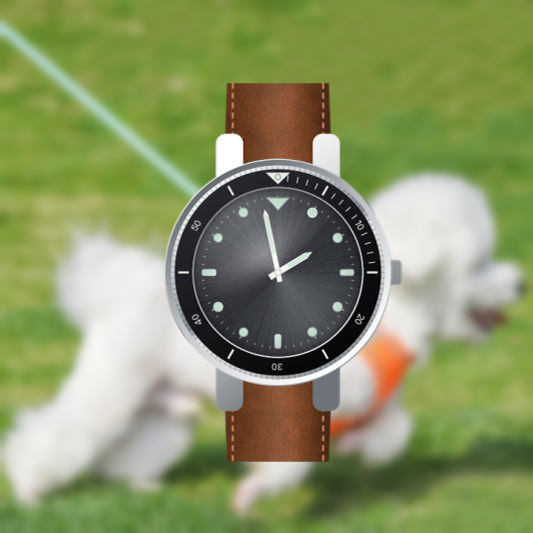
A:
1h58
